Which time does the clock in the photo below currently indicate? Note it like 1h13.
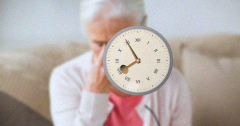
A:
7h55
